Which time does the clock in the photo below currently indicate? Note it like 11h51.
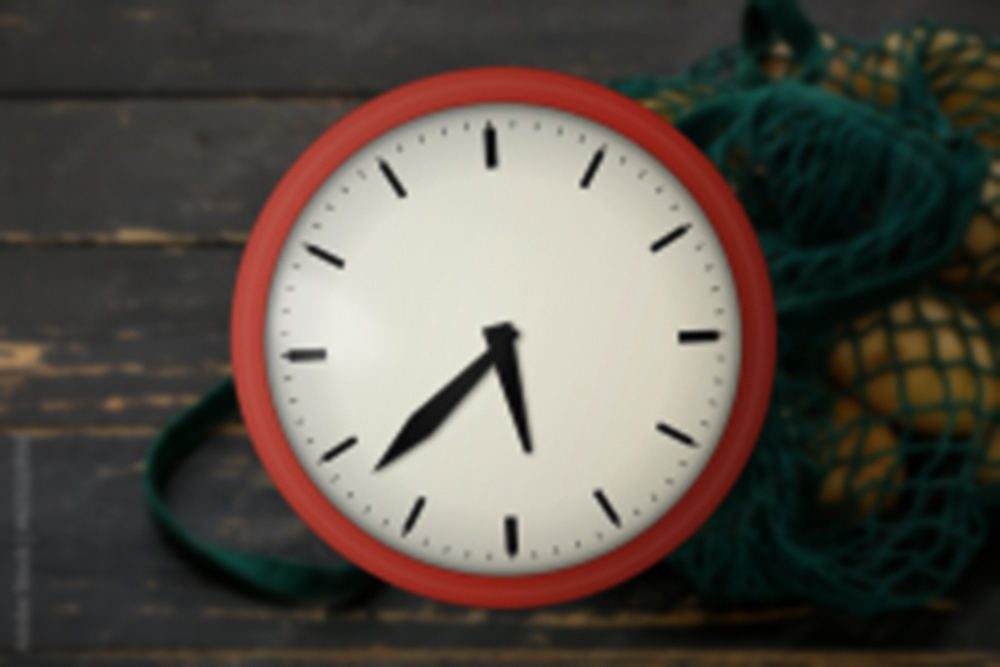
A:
5h38
